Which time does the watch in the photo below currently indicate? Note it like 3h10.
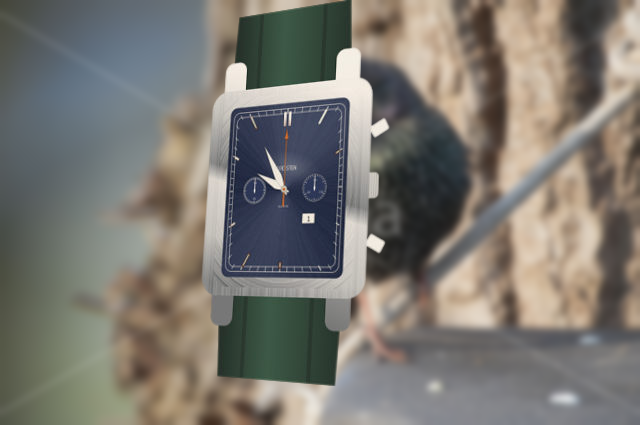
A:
9h55
